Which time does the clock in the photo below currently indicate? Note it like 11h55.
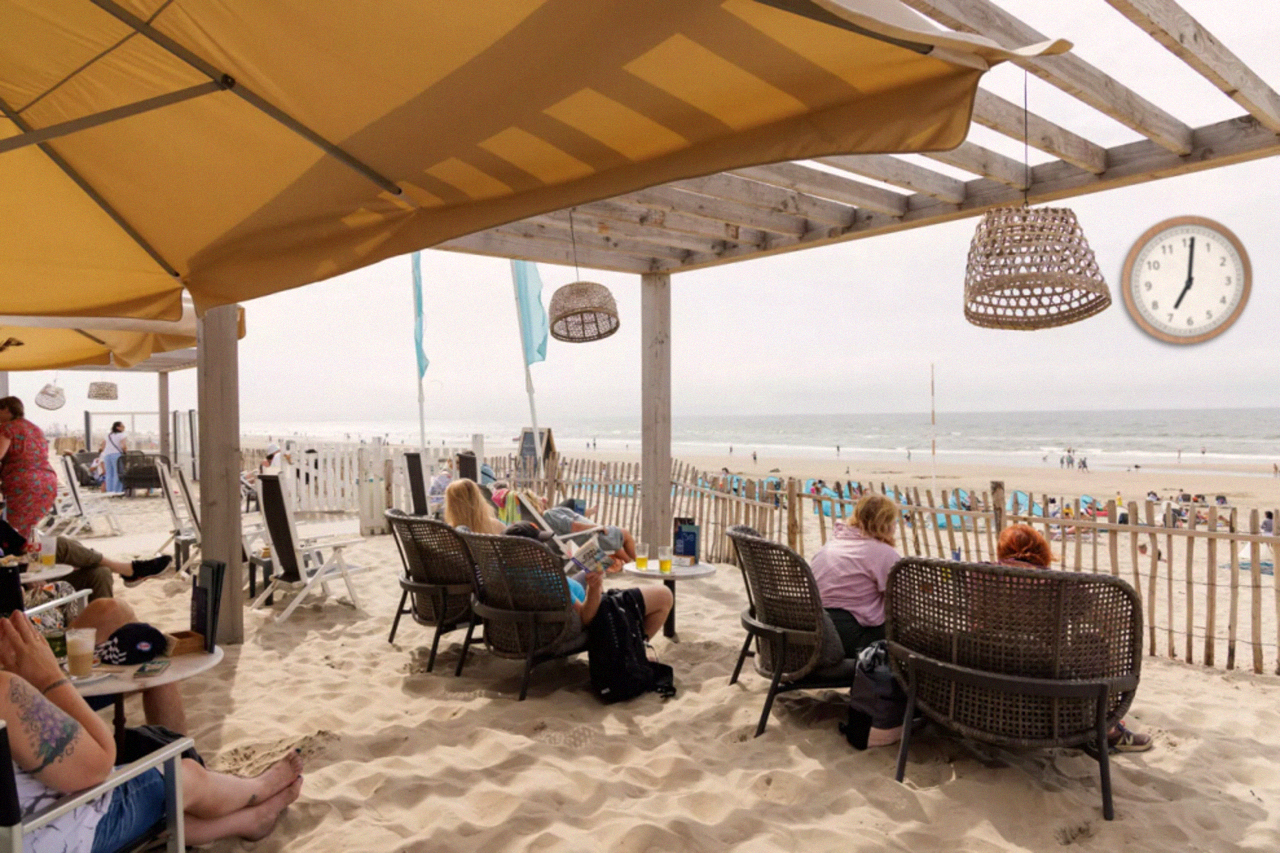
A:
7h01
